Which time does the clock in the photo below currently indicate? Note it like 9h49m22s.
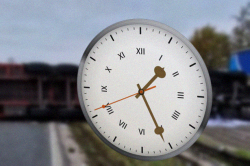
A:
1h25m41s
